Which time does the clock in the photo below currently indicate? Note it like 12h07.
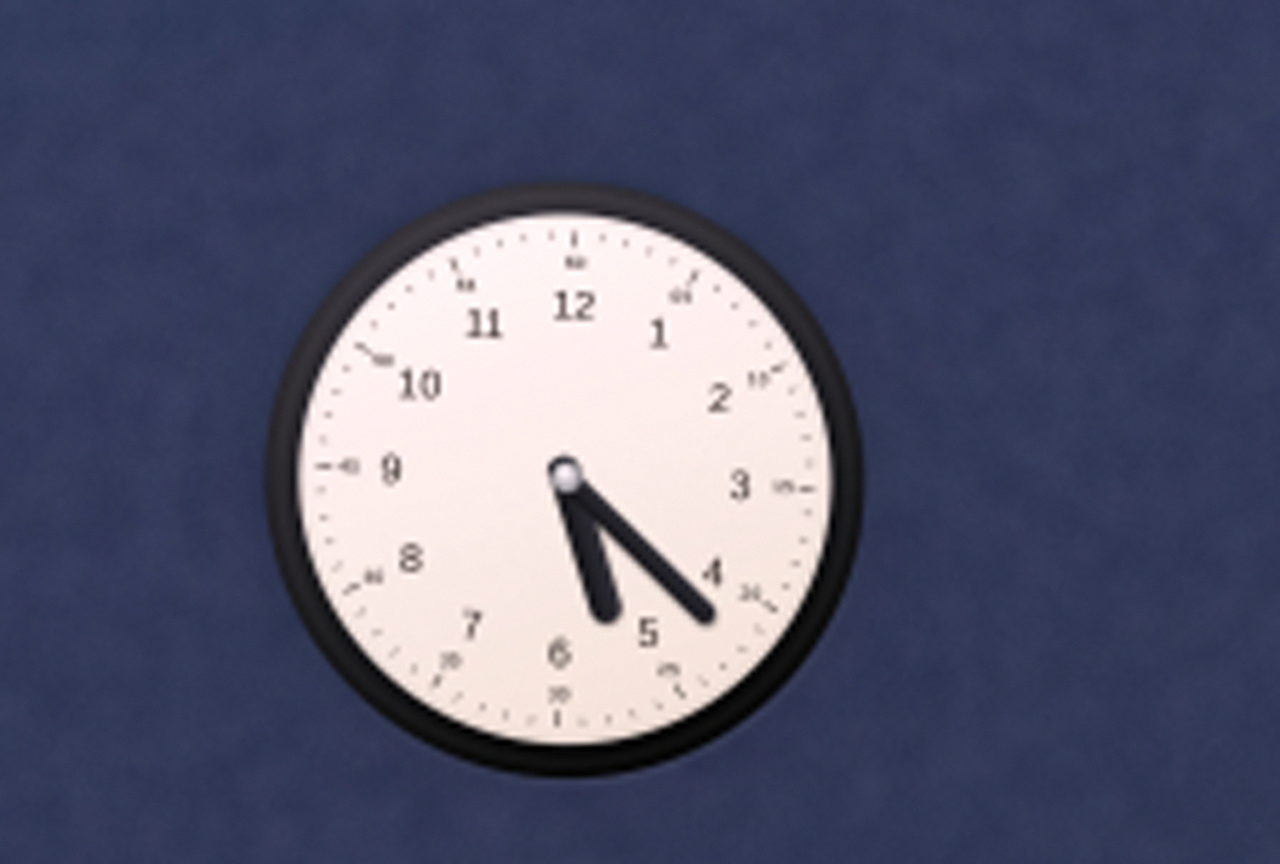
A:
5h22
